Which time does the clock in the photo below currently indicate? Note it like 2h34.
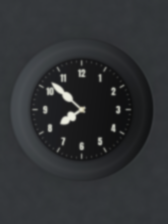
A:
7h52
